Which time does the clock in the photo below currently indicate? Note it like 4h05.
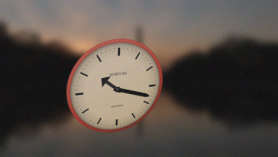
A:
10h18
